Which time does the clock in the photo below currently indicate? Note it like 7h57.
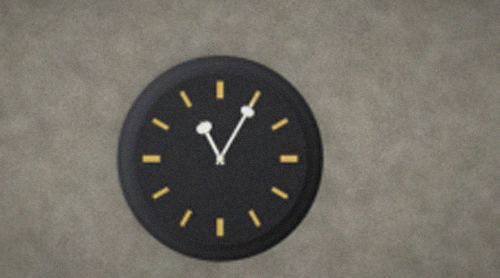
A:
11h05
